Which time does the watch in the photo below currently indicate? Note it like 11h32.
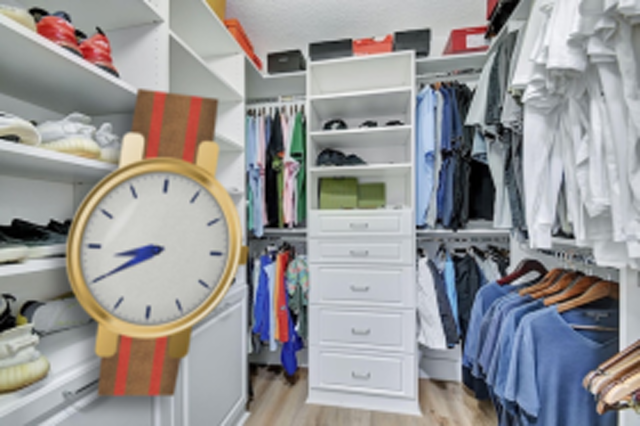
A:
8h40
